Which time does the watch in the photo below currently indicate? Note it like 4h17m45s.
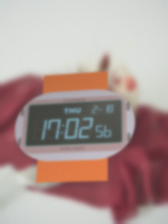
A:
17h02m56s
